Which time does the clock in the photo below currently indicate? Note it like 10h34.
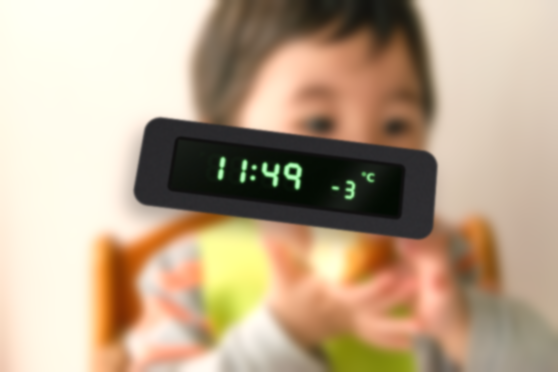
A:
11h49
